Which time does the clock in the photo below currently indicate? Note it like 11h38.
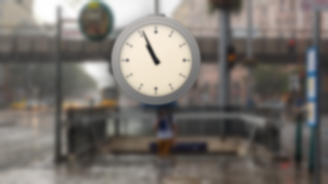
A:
10h56
